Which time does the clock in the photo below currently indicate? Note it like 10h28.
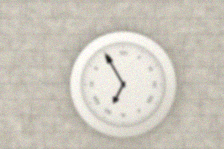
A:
6h55
